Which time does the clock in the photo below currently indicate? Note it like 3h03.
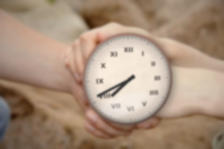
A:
7h41
